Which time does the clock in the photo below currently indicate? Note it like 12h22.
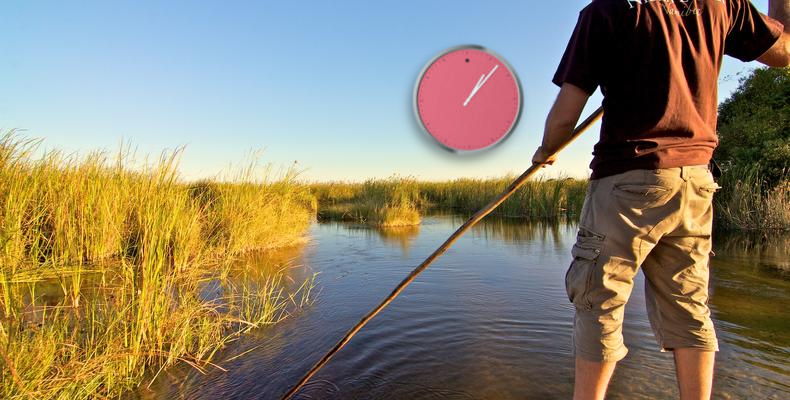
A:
1h07
